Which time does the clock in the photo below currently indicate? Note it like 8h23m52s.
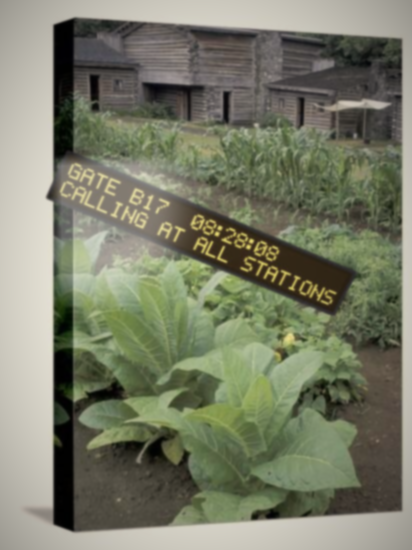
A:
8h28m08s
